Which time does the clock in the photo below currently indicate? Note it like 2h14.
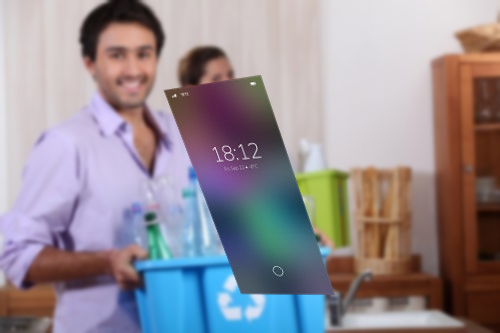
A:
18h12
